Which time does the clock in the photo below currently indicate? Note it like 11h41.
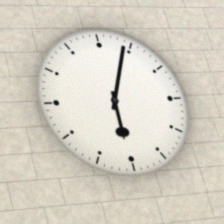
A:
6h04
